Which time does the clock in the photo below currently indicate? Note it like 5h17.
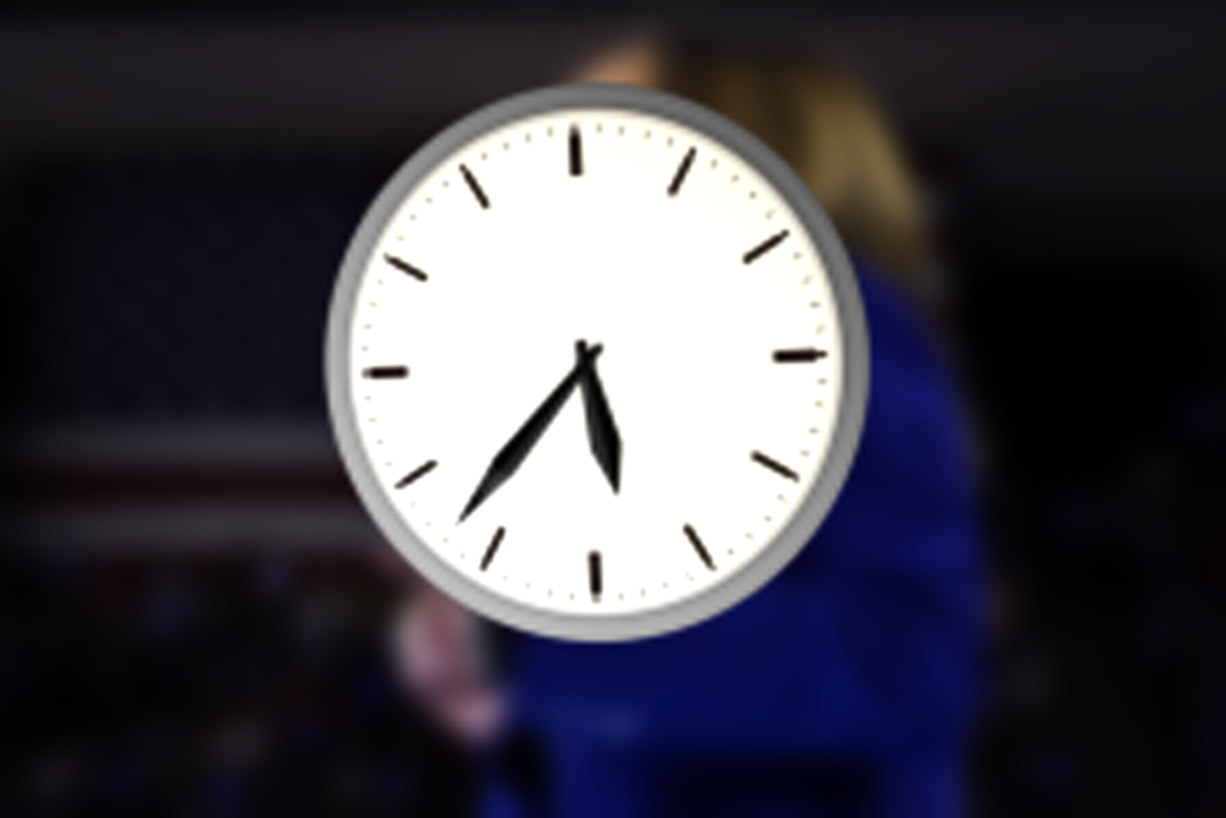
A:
5h37
